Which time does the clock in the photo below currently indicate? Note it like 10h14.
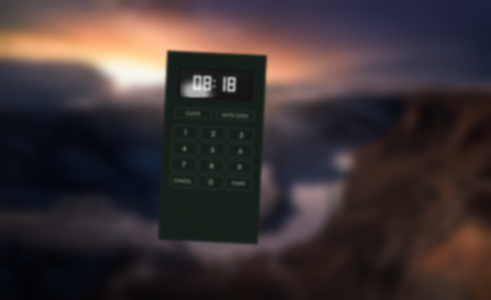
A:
8h18
